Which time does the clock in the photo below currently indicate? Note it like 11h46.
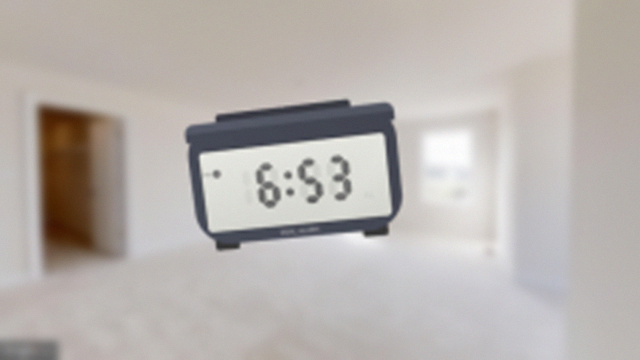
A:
6h53
